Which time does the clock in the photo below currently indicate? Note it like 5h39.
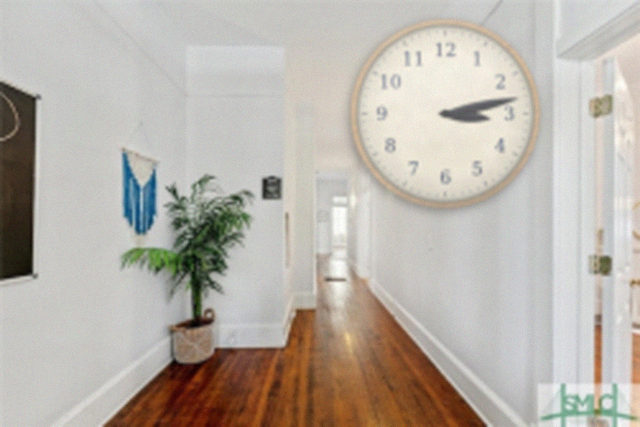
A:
3h13
